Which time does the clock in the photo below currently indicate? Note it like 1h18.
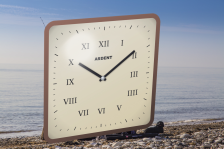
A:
10h09
